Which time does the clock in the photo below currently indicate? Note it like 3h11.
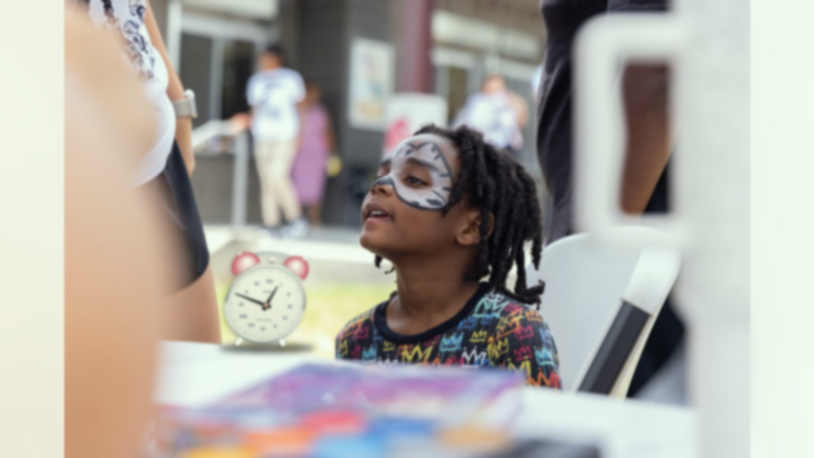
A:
12h48
